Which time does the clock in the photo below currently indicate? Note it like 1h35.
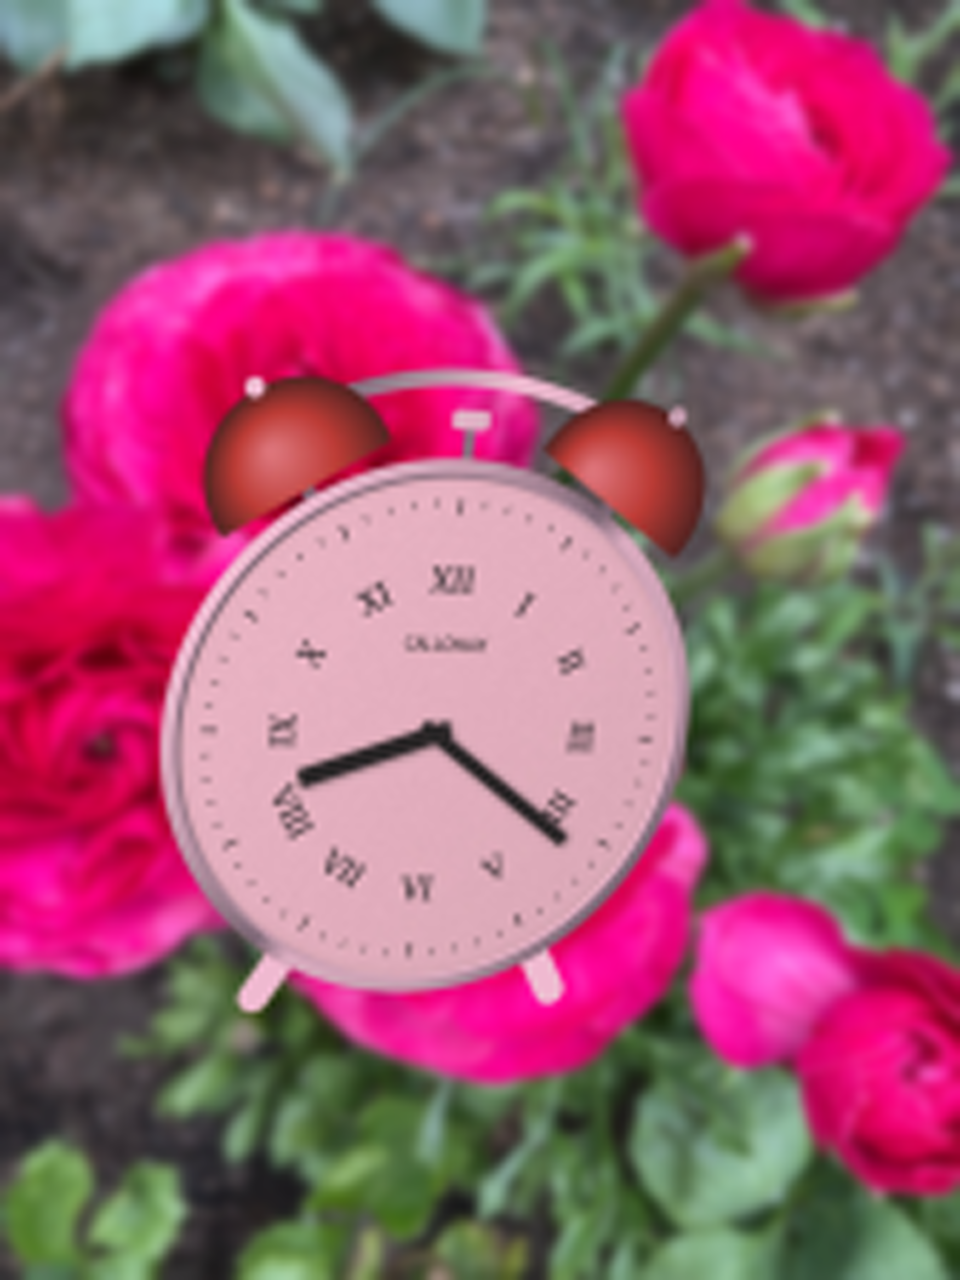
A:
8h21
